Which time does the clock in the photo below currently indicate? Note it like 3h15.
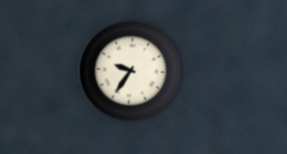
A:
9h35
